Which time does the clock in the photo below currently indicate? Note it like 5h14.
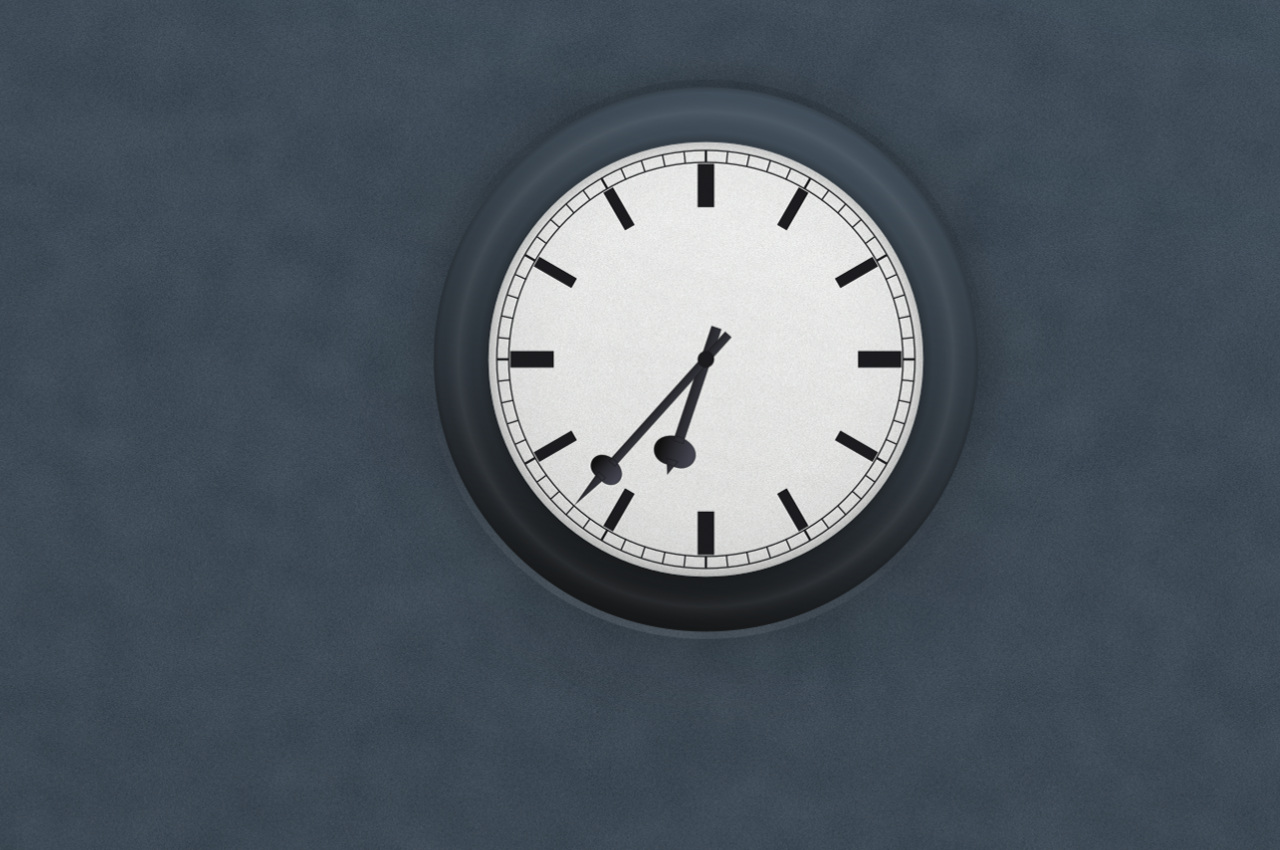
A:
6h37
